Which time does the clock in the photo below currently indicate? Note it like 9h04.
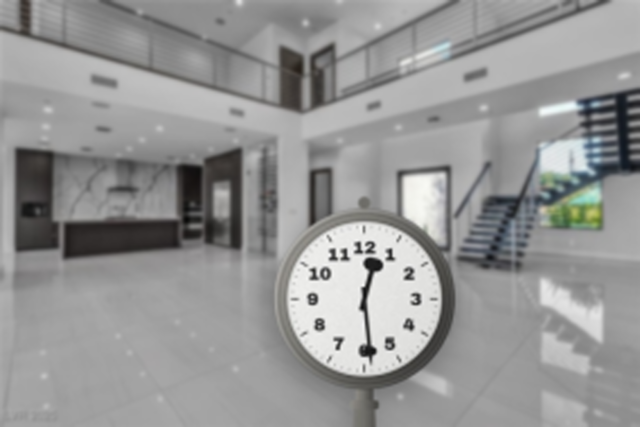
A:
12h29
